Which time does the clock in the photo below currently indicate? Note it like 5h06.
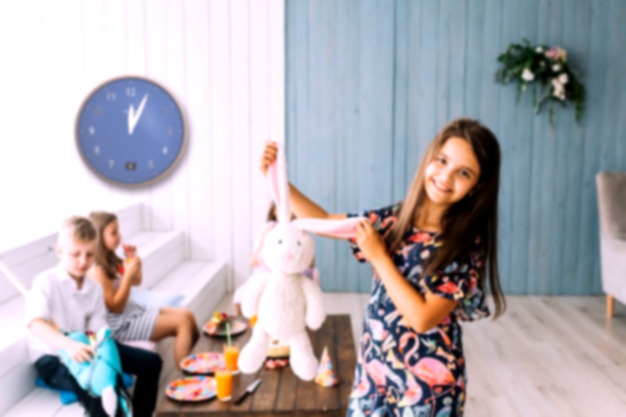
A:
12h04
